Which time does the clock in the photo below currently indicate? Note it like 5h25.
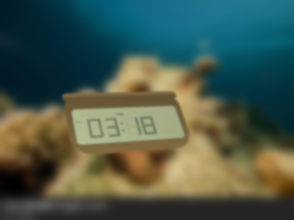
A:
3h18
